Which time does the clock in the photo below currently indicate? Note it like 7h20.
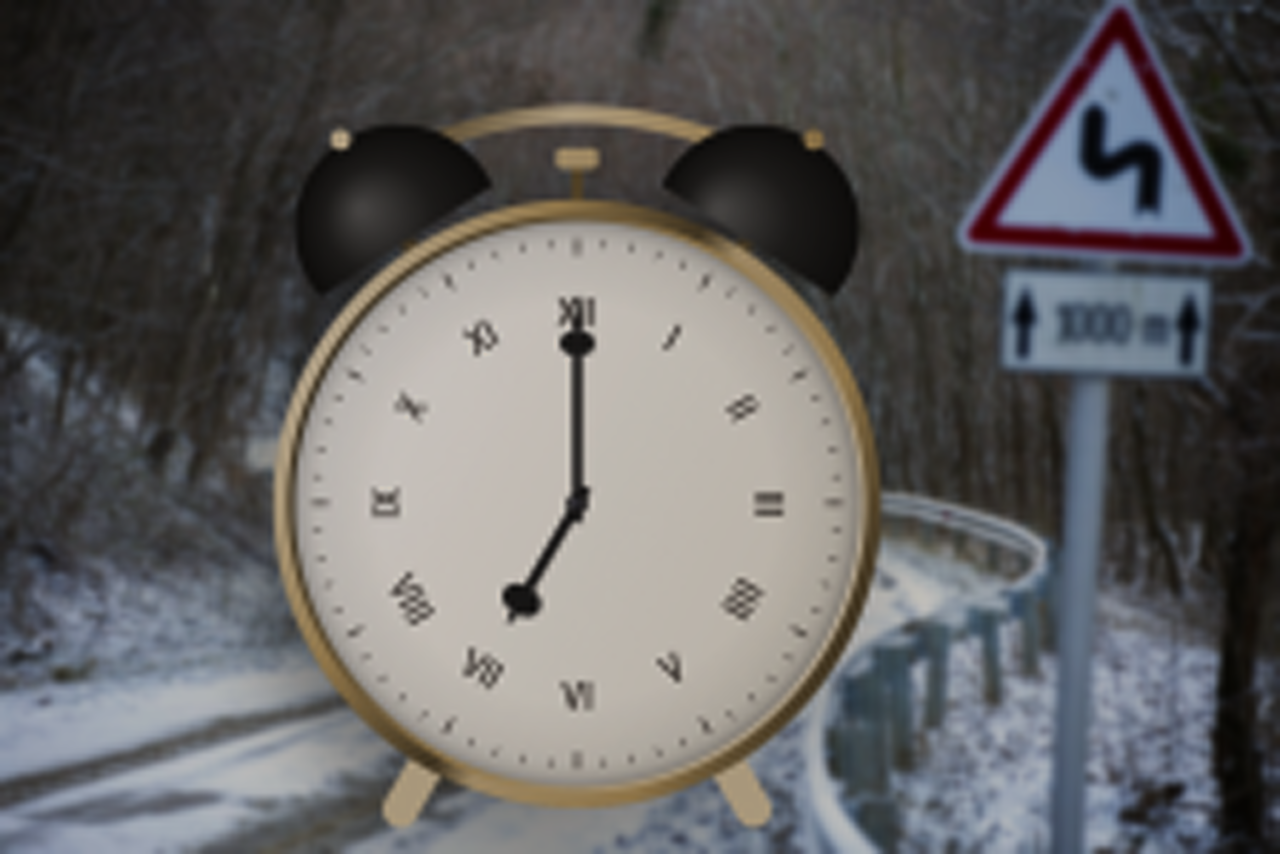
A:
7h00
